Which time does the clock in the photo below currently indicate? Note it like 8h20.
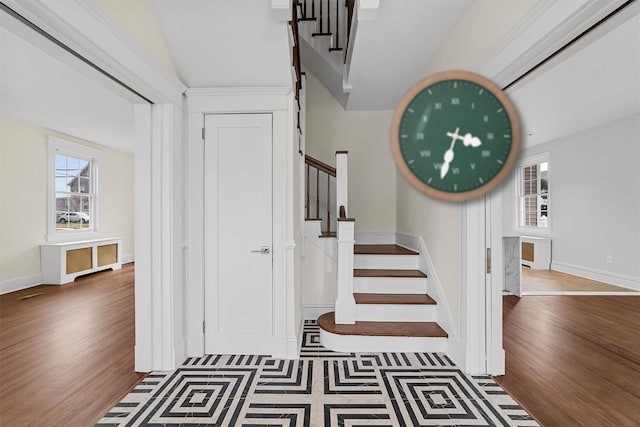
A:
3h33
